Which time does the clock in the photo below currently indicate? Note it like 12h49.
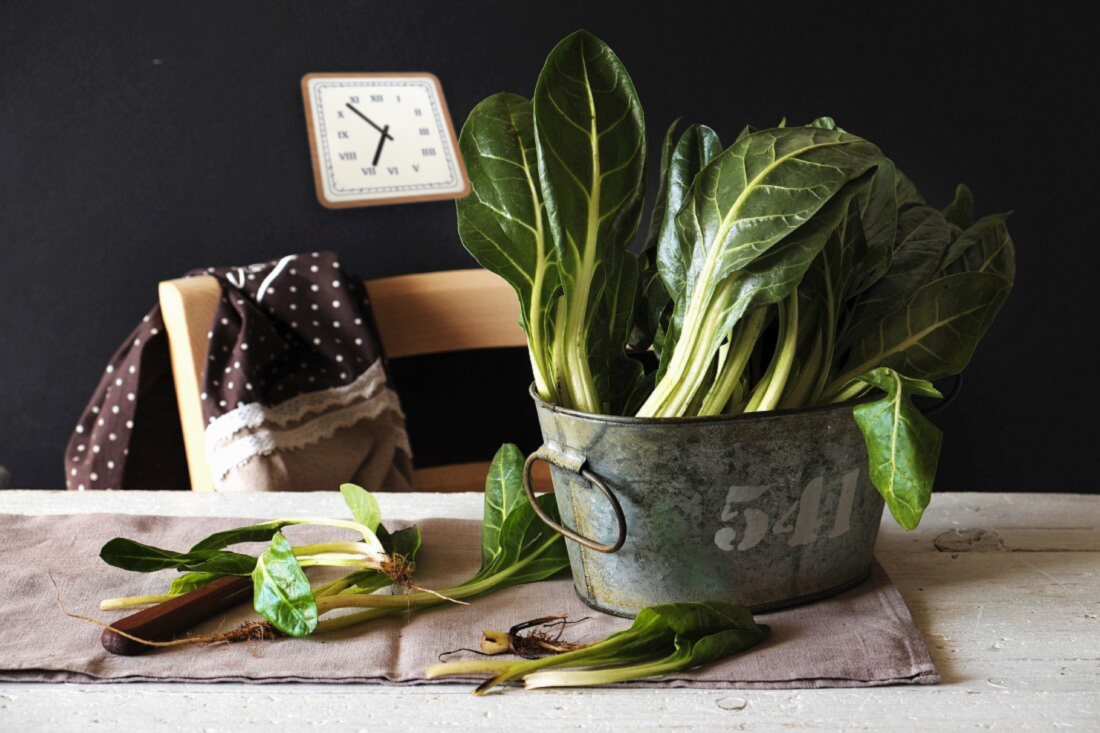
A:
6h53
